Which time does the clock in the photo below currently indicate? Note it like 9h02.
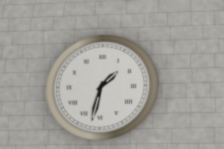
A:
1h32
